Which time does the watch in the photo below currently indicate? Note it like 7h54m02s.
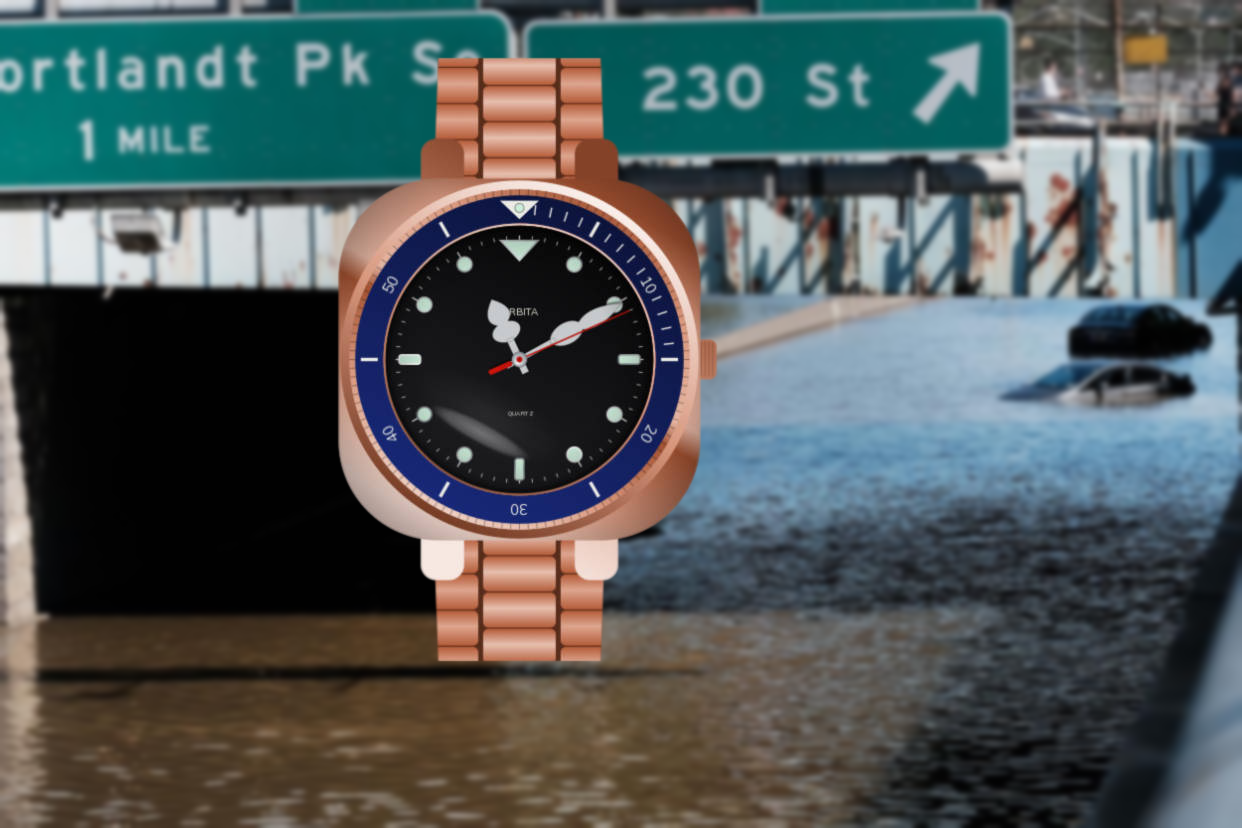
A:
11h10m11s
